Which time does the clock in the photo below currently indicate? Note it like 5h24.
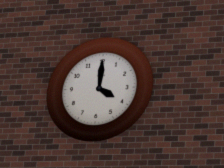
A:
4h00
